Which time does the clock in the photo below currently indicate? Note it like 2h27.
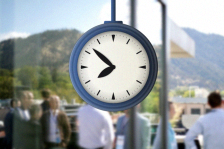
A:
7h52
